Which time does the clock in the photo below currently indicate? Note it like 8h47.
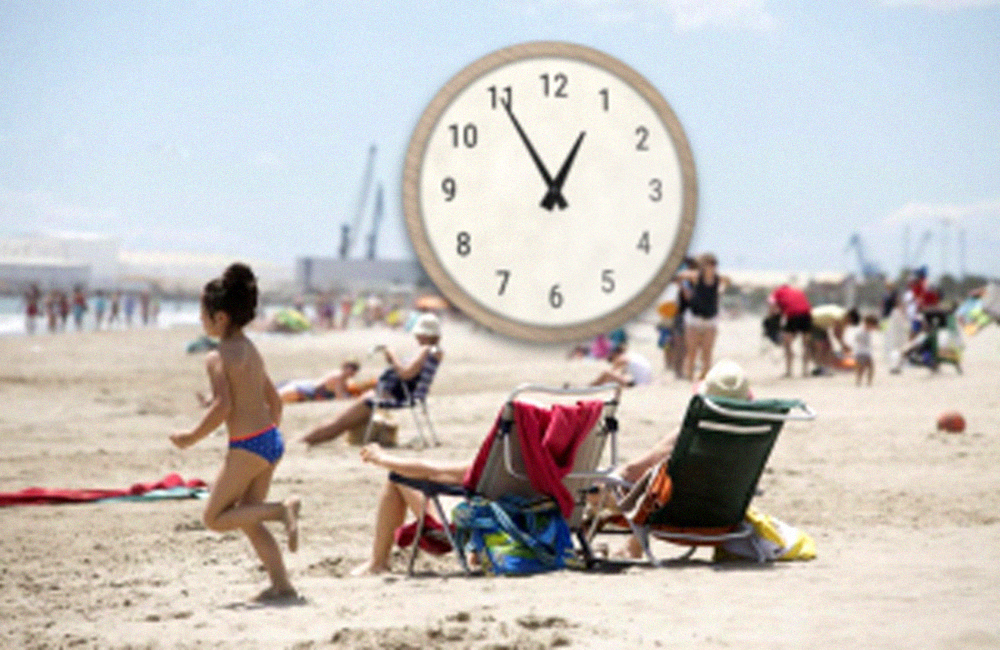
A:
12h55
